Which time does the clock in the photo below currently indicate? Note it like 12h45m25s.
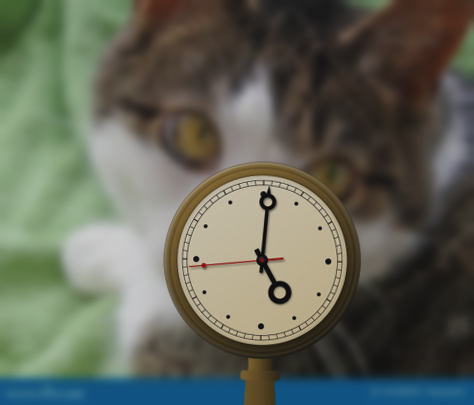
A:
5h00m44s
